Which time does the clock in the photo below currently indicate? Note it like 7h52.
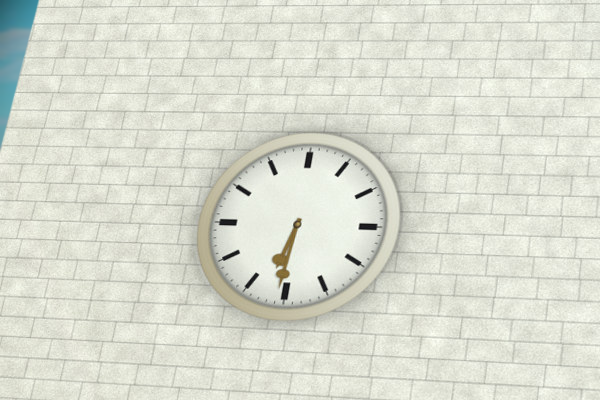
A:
6h31
